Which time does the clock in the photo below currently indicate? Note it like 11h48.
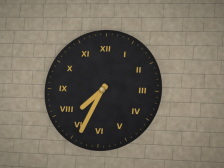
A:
7h34
